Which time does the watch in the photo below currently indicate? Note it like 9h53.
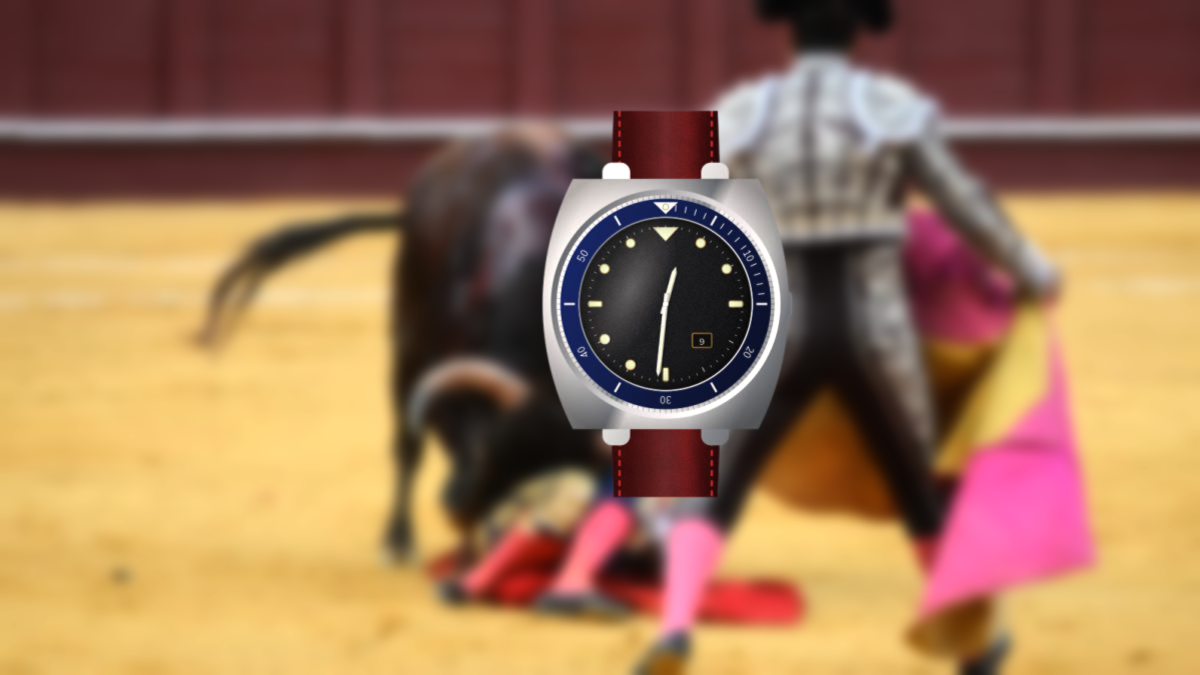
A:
12h31
